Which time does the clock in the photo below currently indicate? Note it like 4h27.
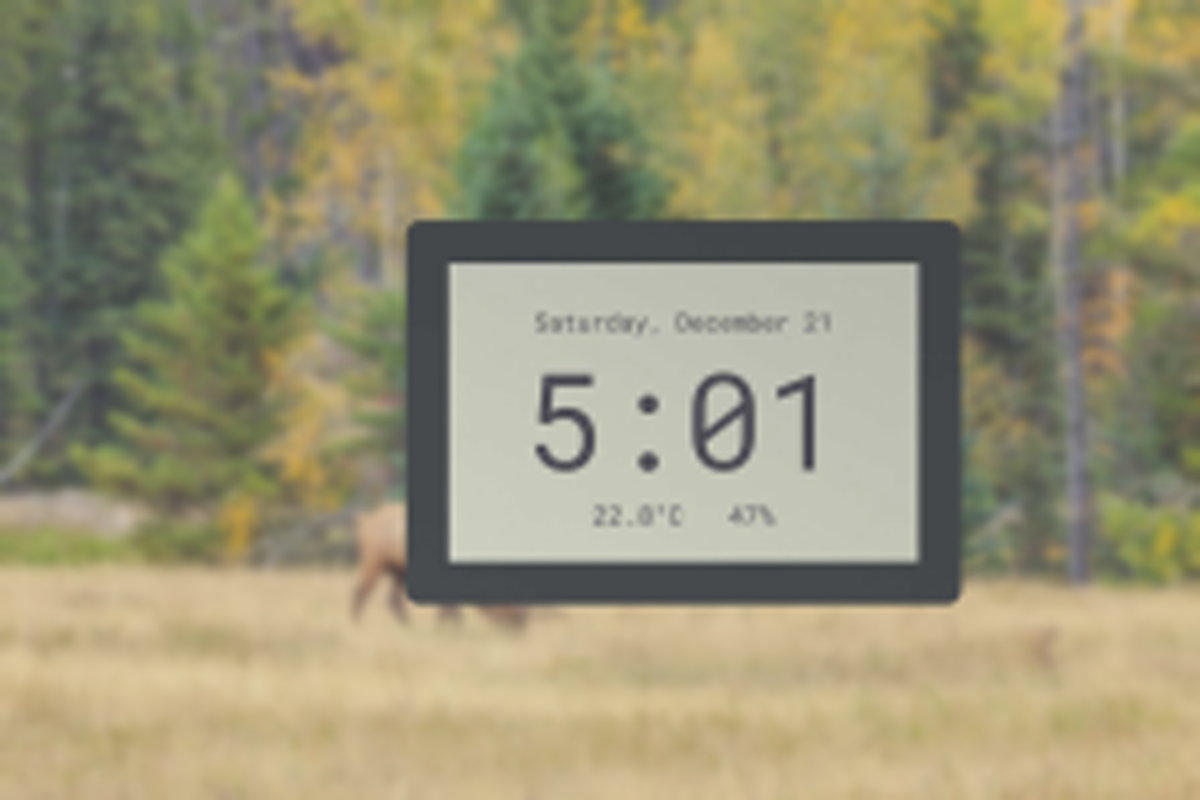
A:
5h01
